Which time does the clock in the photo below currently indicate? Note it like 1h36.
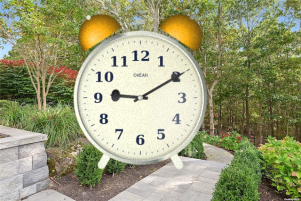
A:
9h10
